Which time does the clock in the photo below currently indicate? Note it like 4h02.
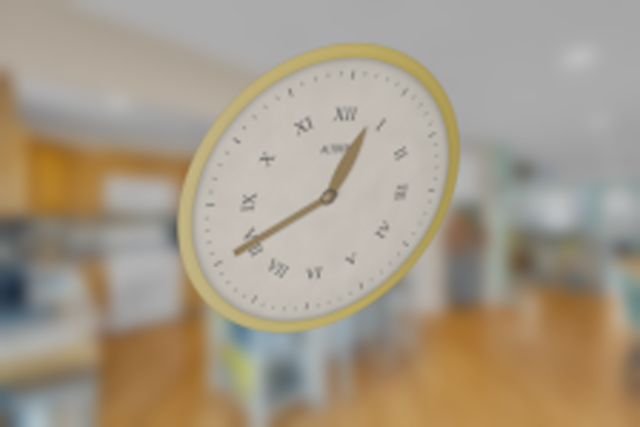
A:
12h40
